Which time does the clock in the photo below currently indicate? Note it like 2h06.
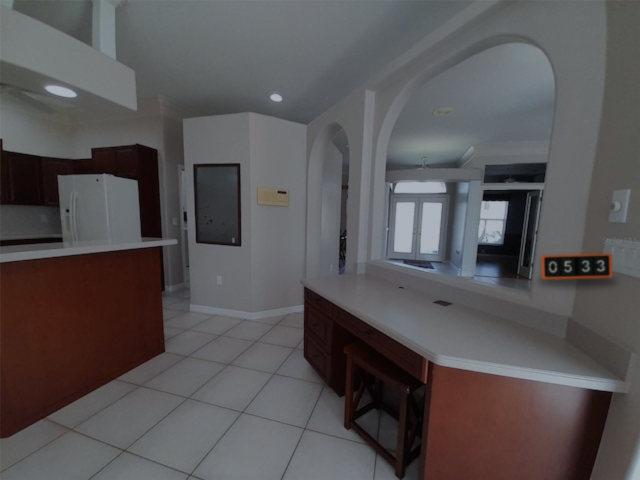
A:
5h33
